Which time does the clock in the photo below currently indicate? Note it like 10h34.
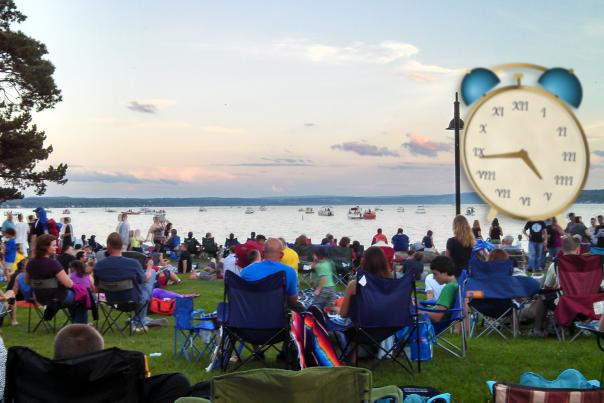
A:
4h44
